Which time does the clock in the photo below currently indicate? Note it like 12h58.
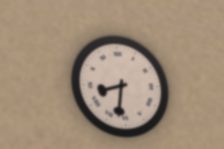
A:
8h32
